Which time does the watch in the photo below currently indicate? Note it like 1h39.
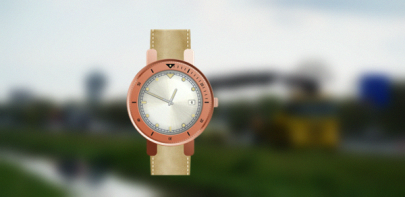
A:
12h49
